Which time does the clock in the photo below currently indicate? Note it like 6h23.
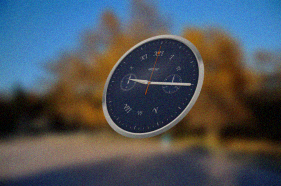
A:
9h15
